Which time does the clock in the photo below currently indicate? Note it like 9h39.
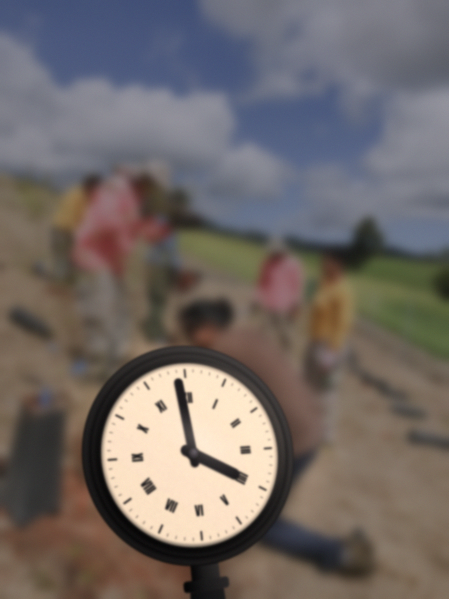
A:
3h59
